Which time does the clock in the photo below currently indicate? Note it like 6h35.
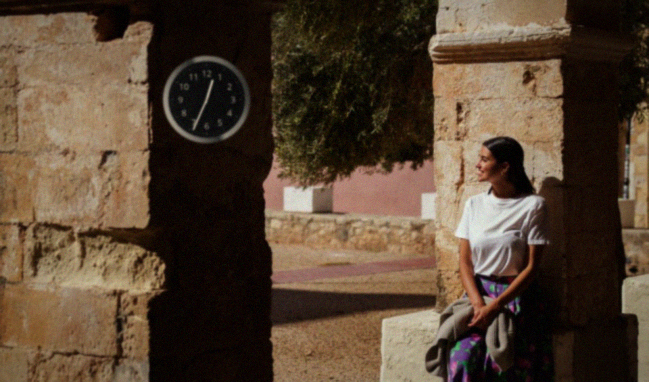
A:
12h34
